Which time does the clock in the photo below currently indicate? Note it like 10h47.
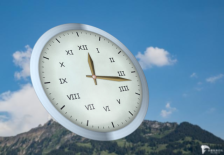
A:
12h17
